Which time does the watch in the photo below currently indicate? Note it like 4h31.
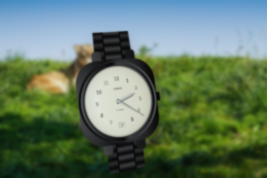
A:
2h21
